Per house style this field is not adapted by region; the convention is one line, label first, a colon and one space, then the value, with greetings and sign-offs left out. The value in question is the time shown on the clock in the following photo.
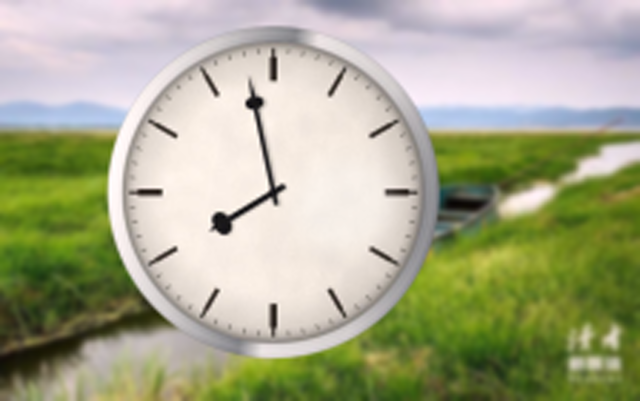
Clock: 7:58
